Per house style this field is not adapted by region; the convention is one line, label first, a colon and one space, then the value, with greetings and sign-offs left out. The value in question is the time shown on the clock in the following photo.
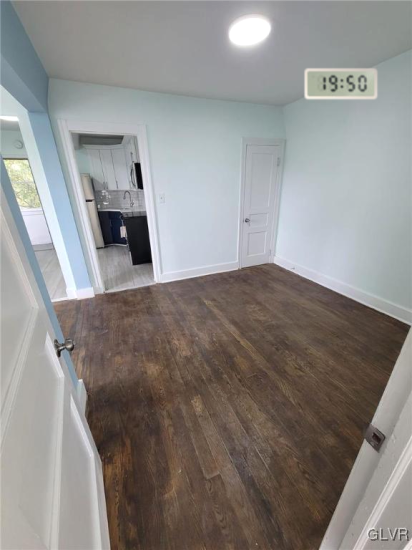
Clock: 19:50
